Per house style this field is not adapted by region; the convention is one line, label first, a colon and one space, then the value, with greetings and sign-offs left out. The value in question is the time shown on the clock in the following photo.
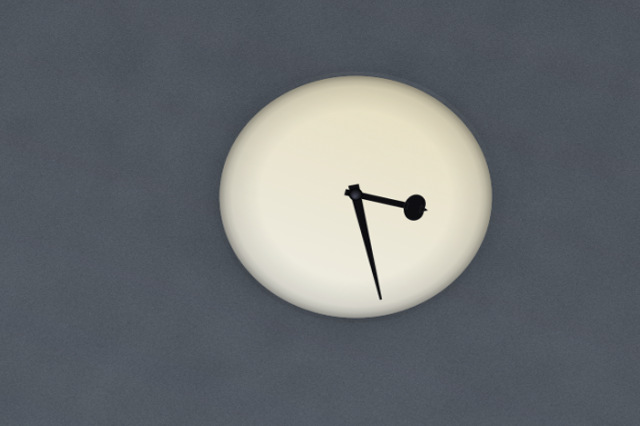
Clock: 3:28
